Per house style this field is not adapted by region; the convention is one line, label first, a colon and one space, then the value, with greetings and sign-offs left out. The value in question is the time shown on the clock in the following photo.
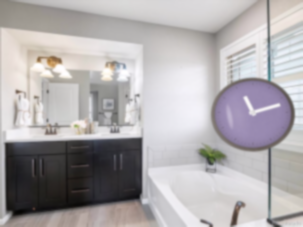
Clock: 11:12
